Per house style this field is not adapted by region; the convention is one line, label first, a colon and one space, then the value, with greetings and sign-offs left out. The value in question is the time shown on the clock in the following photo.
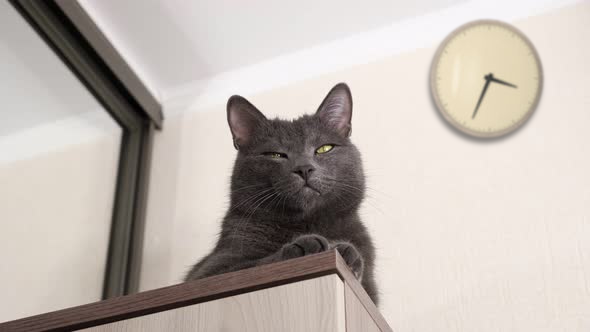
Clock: 3:34
